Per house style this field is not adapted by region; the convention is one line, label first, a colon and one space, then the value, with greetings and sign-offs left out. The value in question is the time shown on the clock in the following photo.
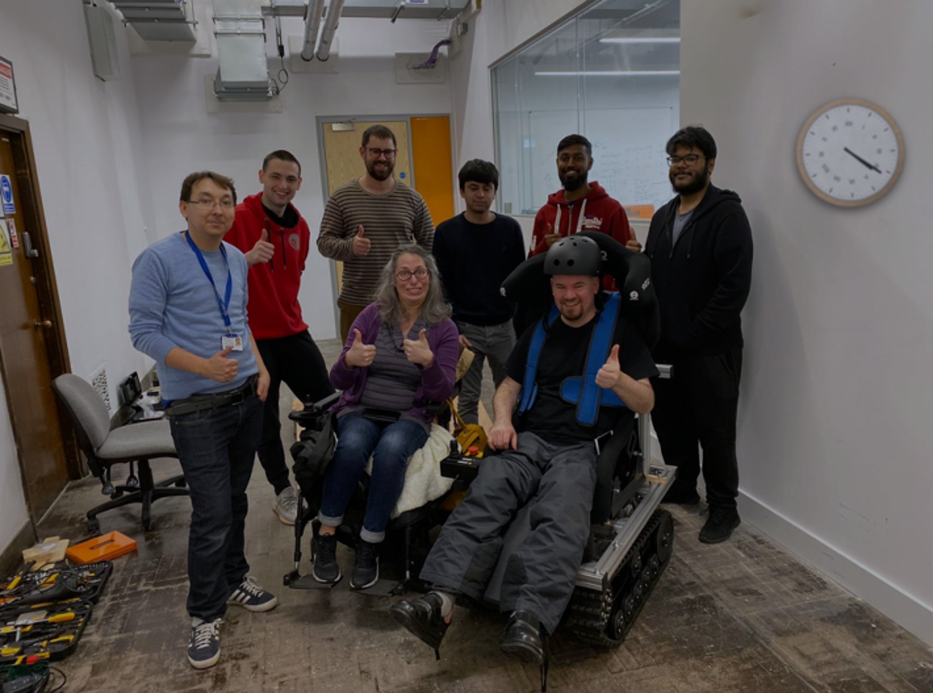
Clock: 4:21
